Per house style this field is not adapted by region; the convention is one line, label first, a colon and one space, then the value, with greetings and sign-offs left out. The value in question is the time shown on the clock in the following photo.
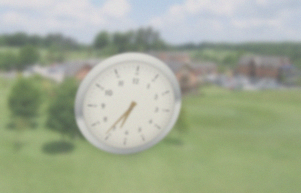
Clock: 6:36
